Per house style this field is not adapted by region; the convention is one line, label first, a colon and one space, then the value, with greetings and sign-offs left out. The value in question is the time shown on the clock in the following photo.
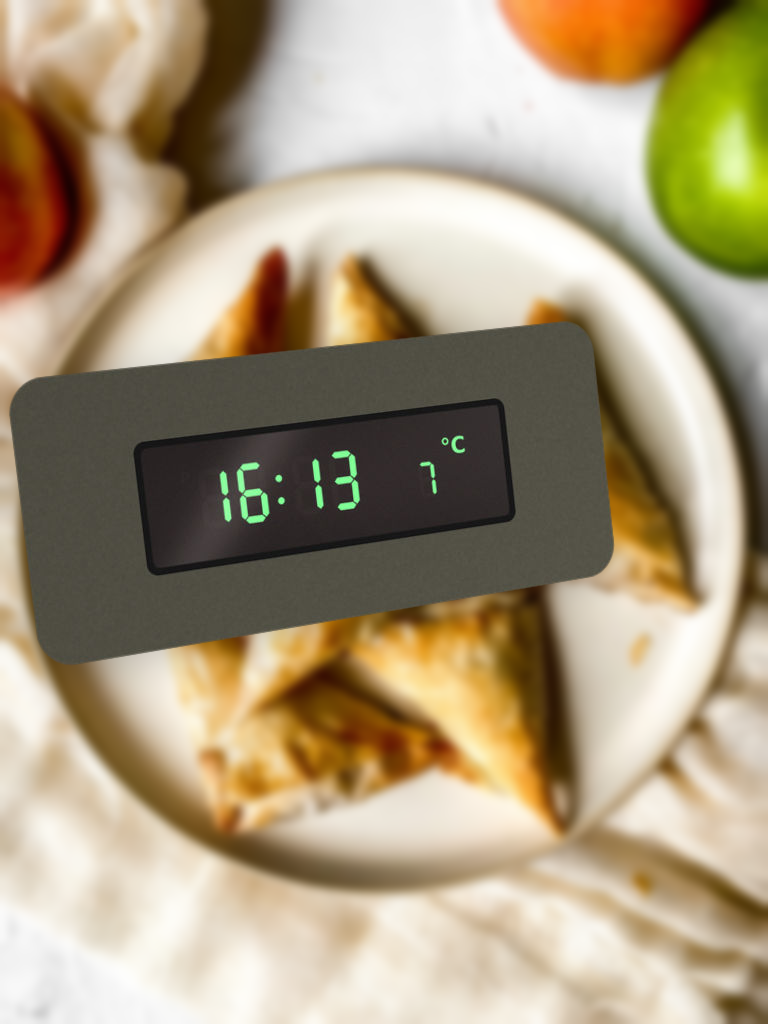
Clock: 16:13
